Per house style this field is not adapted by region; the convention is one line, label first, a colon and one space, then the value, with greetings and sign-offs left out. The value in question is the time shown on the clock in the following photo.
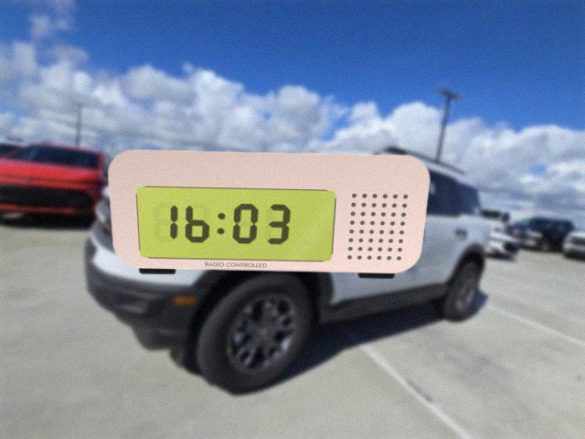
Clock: 16:03
